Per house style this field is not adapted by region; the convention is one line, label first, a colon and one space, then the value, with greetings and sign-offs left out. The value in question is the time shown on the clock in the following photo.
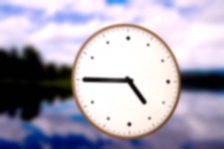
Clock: 4:45
